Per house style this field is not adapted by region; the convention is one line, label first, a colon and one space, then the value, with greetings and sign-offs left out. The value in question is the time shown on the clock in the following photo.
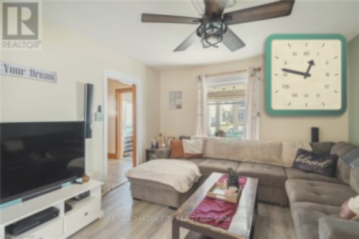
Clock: 12:47
